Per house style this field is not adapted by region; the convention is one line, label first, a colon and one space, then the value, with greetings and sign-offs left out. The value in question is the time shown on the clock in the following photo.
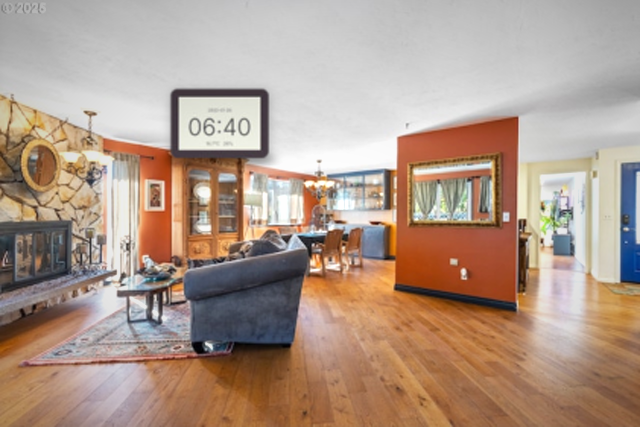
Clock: 6:40
